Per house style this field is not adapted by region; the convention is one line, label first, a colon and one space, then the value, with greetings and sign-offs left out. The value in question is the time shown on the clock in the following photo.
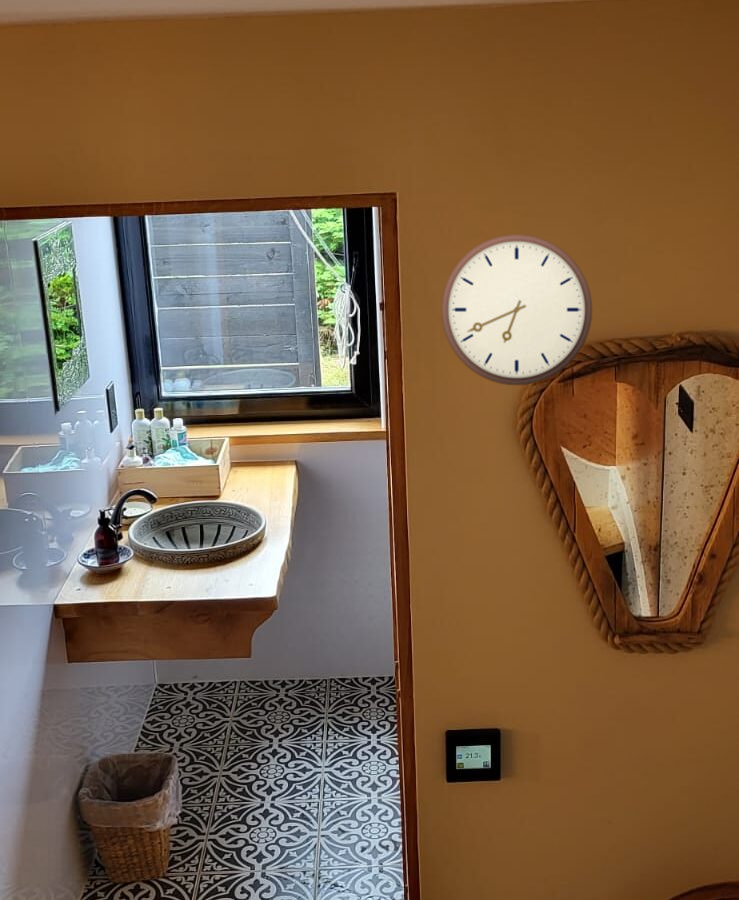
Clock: 6:41
